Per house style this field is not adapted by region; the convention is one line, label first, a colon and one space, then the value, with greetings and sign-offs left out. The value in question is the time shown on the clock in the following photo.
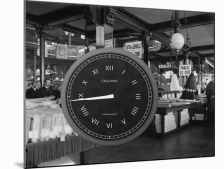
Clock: 8:44
